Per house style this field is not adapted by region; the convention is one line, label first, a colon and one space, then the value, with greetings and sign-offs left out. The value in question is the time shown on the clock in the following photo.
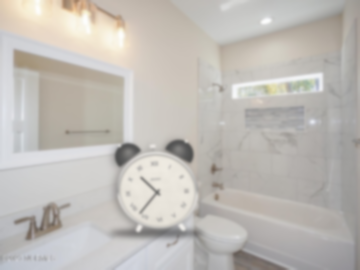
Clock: 10:37
